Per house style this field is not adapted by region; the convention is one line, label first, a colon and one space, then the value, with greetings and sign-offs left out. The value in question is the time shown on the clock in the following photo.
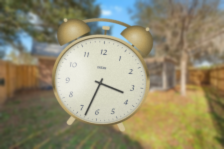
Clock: 3:33
